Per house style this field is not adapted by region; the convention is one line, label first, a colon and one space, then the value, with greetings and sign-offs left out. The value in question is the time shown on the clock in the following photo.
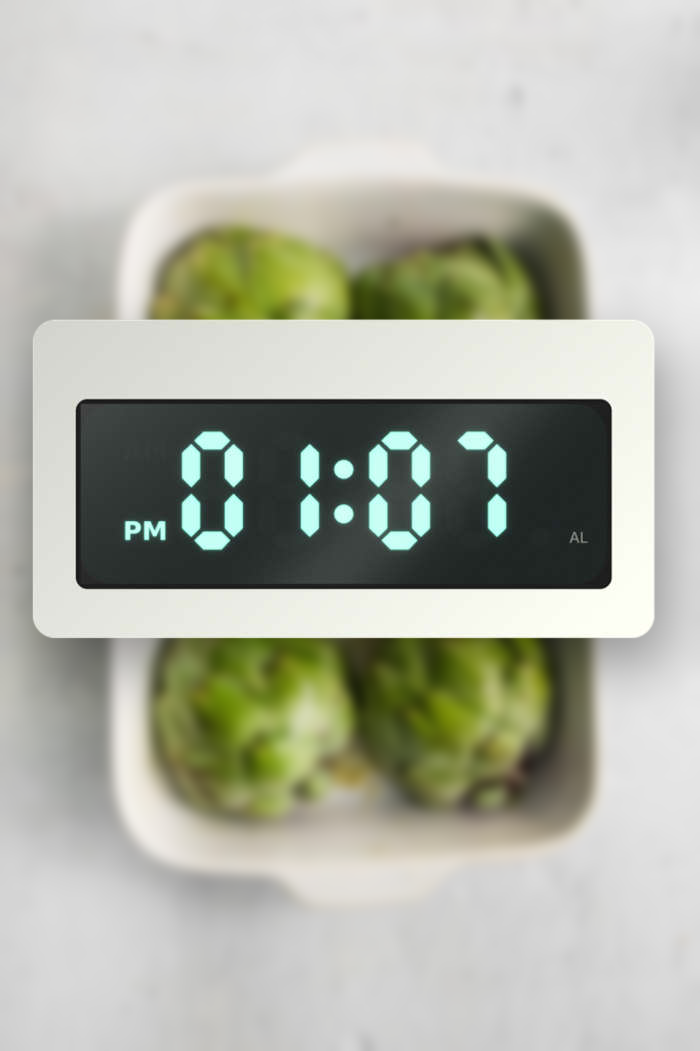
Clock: 1:07
